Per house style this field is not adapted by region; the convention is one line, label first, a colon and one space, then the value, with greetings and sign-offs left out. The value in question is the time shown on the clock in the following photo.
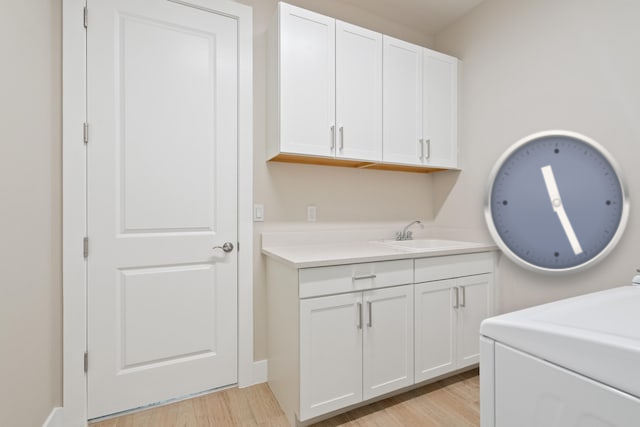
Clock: 11:26
